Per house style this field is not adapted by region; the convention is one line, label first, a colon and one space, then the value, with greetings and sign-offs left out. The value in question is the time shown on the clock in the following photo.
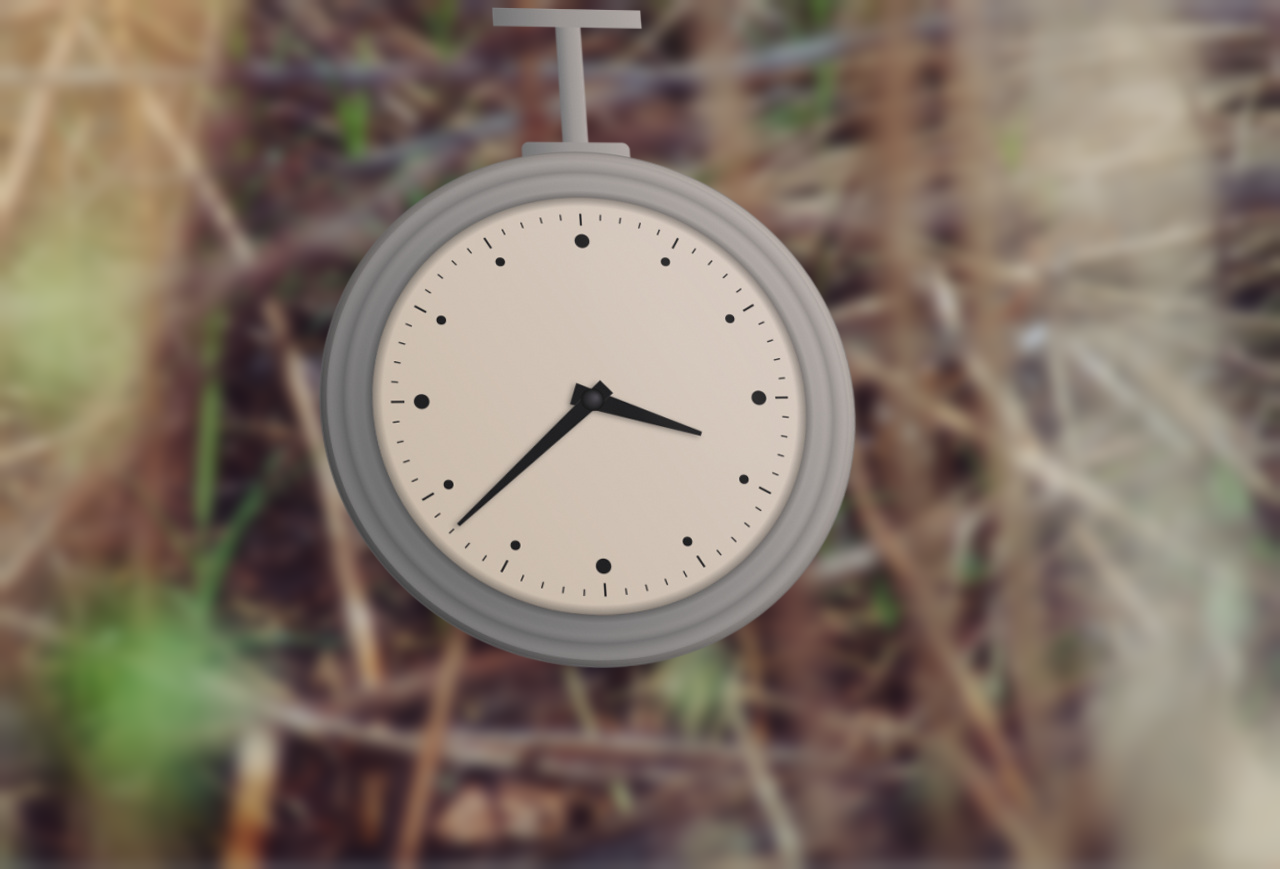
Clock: 3:38
